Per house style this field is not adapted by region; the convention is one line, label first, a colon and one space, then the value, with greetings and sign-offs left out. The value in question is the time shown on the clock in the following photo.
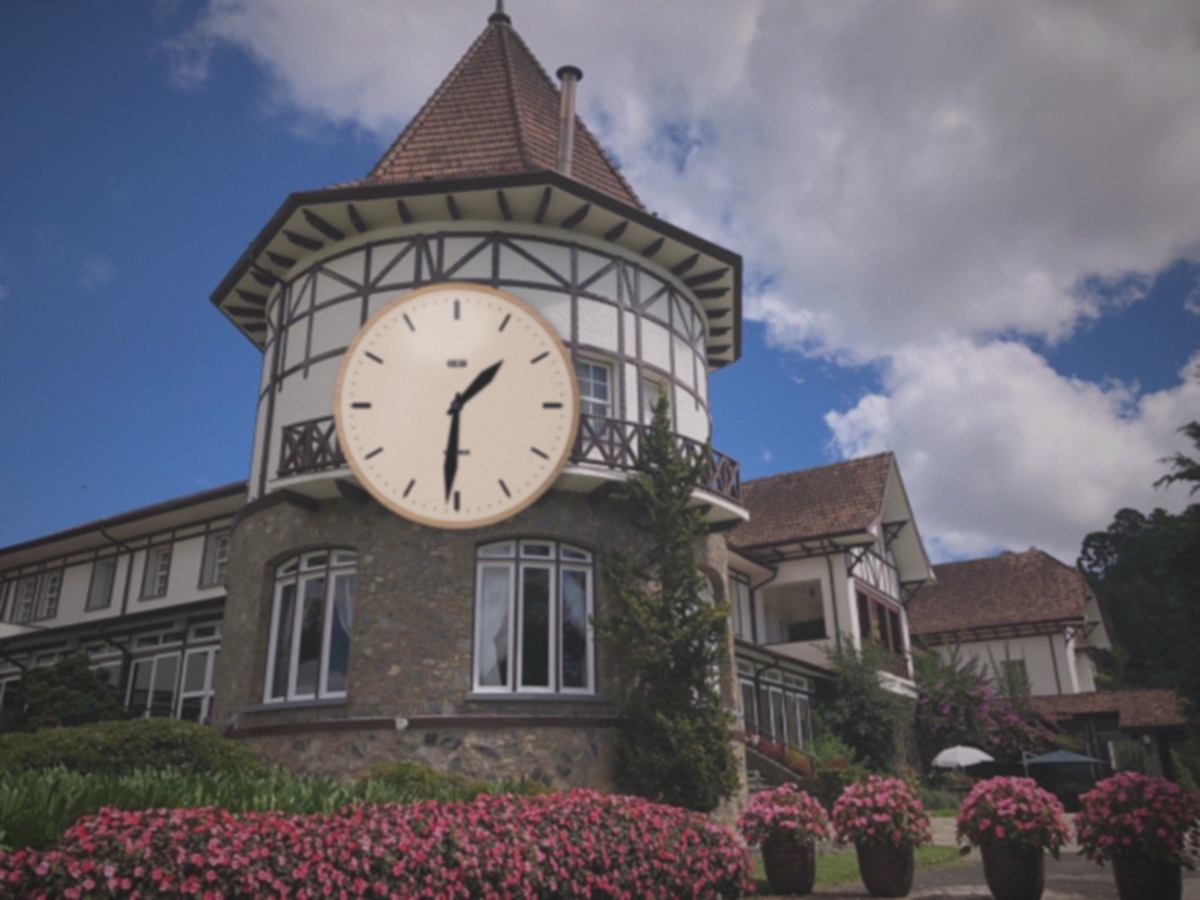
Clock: 1:31
